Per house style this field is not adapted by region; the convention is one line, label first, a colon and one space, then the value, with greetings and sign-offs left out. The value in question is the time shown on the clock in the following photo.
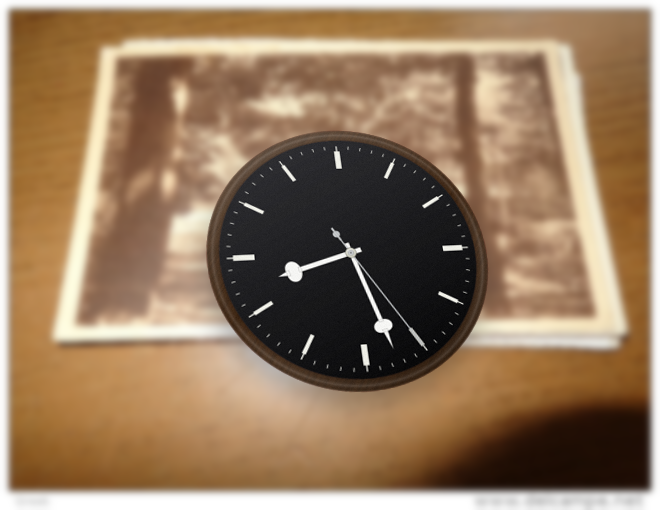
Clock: 8:27:25
